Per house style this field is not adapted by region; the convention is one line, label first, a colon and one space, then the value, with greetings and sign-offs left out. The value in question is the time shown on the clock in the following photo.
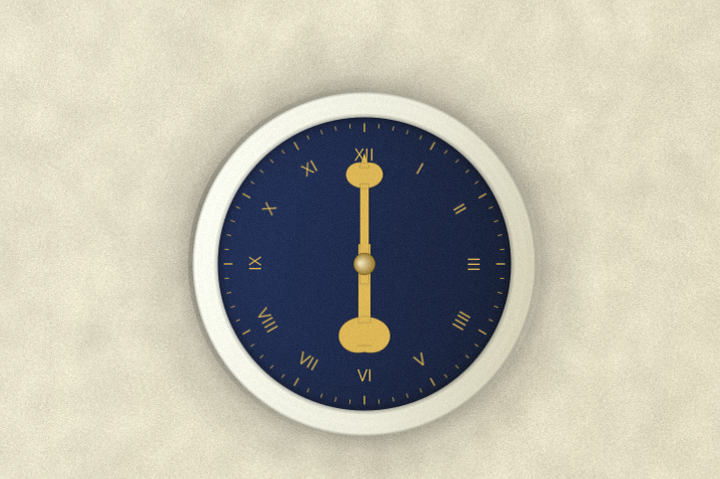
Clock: 6:00
